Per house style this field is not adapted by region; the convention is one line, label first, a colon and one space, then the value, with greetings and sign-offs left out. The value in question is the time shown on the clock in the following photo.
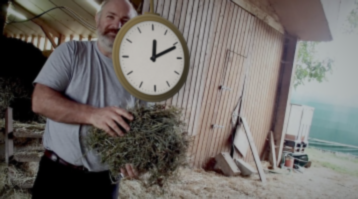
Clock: 12:11
